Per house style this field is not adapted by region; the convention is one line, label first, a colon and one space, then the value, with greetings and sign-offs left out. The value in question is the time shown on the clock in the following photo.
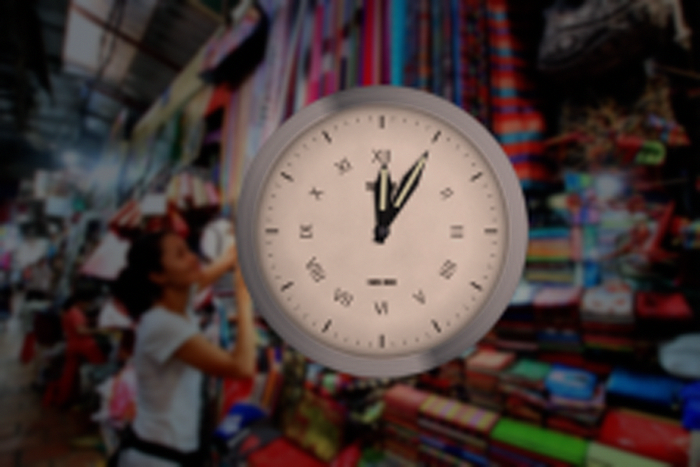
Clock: 12:05
